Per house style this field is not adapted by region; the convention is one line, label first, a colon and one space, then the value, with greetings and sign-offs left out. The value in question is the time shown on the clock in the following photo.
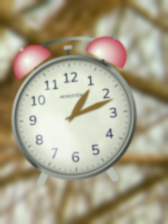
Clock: 1:12
